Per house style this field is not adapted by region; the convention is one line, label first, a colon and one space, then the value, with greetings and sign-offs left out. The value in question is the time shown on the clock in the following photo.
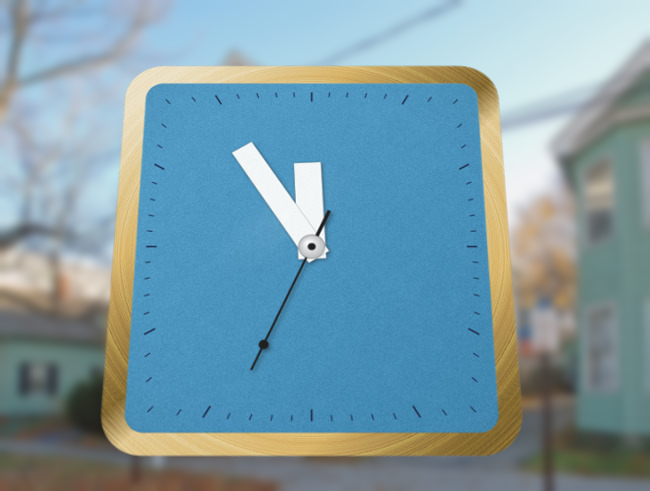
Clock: 11:54:34
